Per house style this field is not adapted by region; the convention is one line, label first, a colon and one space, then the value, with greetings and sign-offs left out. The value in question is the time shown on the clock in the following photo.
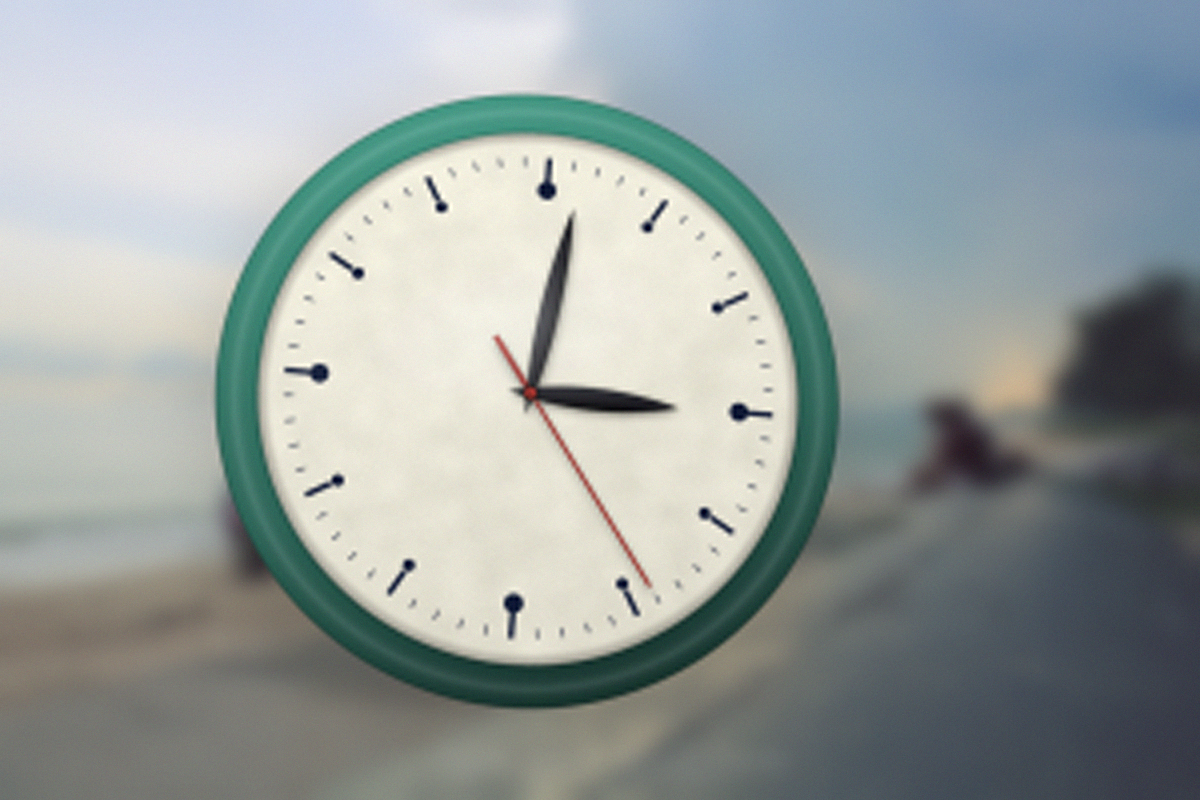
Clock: 3:01:24
